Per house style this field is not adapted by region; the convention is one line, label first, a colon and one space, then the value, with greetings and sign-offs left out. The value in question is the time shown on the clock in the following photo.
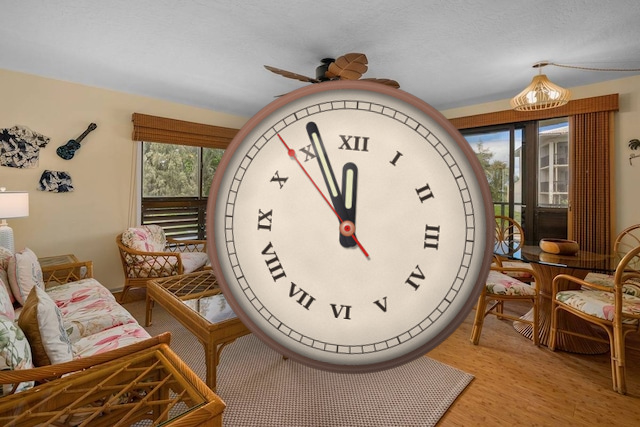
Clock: 11:55:53
